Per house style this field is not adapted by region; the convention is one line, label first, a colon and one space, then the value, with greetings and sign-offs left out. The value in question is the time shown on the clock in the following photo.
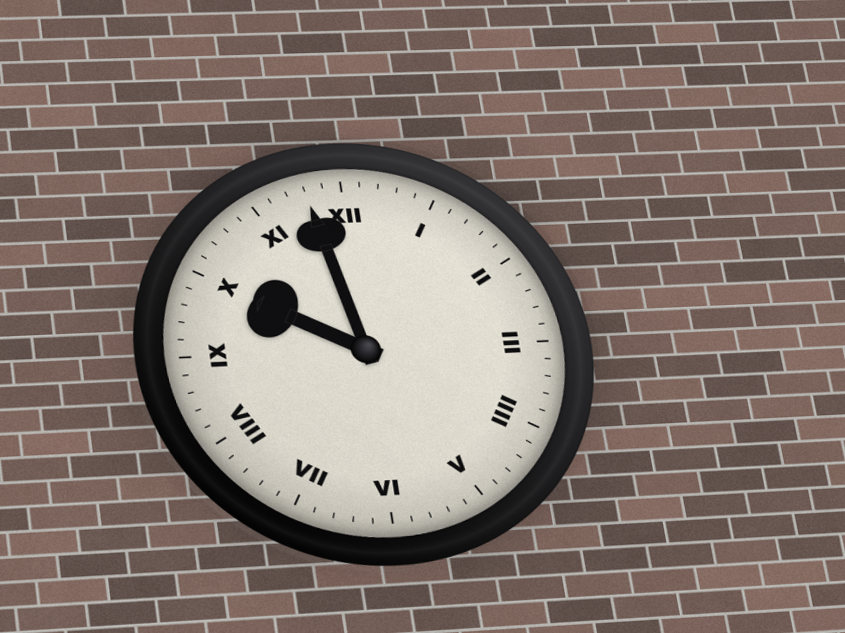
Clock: 9:58
